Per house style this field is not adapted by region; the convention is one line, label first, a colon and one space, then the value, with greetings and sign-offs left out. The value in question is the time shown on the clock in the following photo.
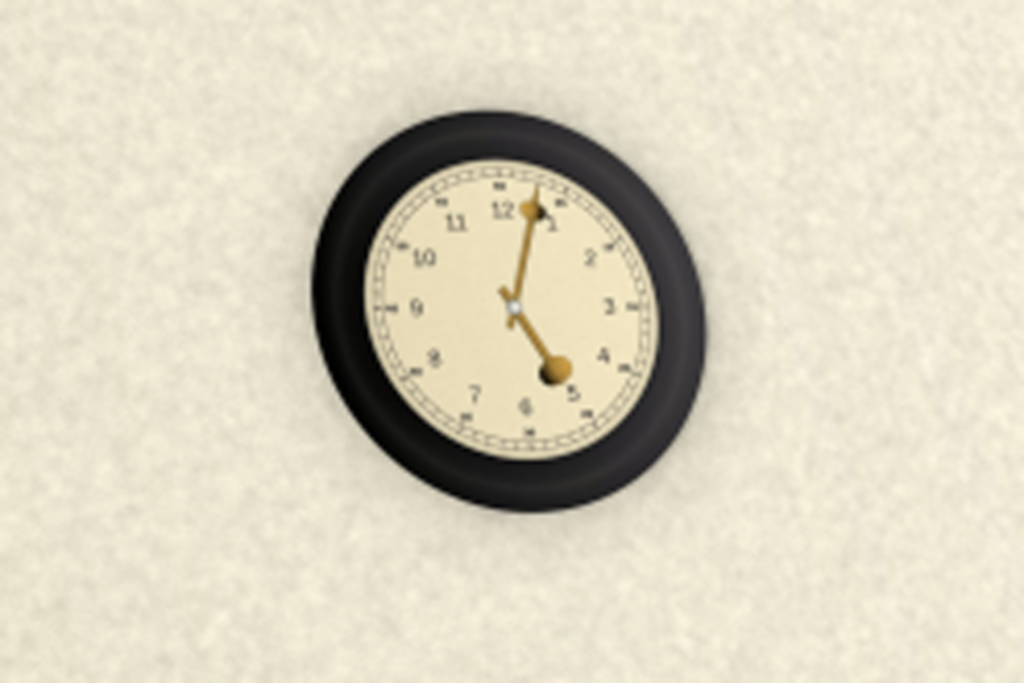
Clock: 5:03
